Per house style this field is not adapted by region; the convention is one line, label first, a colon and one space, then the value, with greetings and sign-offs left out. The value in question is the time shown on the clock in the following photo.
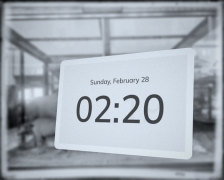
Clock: 2:20
